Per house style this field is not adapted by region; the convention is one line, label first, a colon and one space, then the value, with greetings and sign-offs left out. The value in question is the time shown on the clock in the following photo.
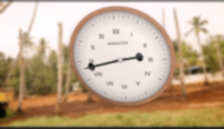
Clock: 2:43
